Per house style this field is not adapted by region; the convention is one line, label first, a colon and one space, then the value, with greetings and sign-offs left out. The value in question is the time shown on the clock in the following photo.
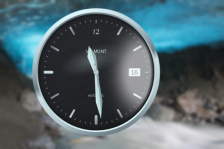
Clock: 11:29
